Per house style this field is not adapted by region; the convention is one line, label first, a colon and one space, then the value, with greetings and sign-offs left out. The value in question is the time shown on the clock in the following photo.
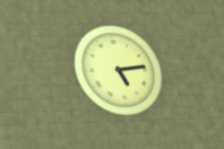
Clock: 5:14
